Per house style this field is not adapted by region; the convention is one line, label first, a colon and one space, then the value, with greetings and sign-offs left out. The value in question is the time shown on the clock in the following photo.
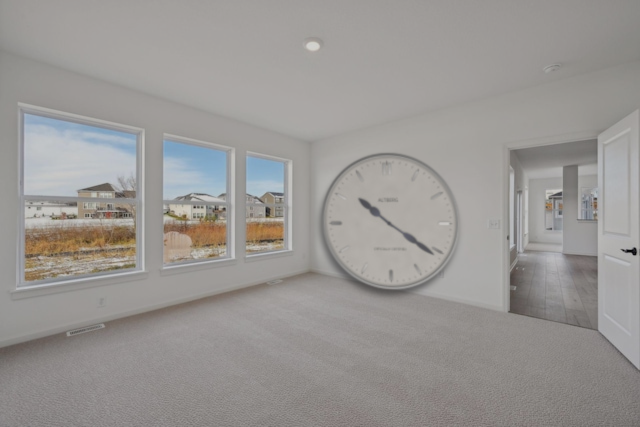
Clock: 10:21
